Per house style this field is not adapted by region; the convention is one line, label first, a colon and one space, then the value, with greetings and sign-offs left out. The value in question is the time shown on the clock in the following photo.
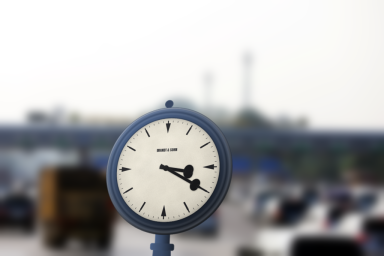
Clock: 3:20
